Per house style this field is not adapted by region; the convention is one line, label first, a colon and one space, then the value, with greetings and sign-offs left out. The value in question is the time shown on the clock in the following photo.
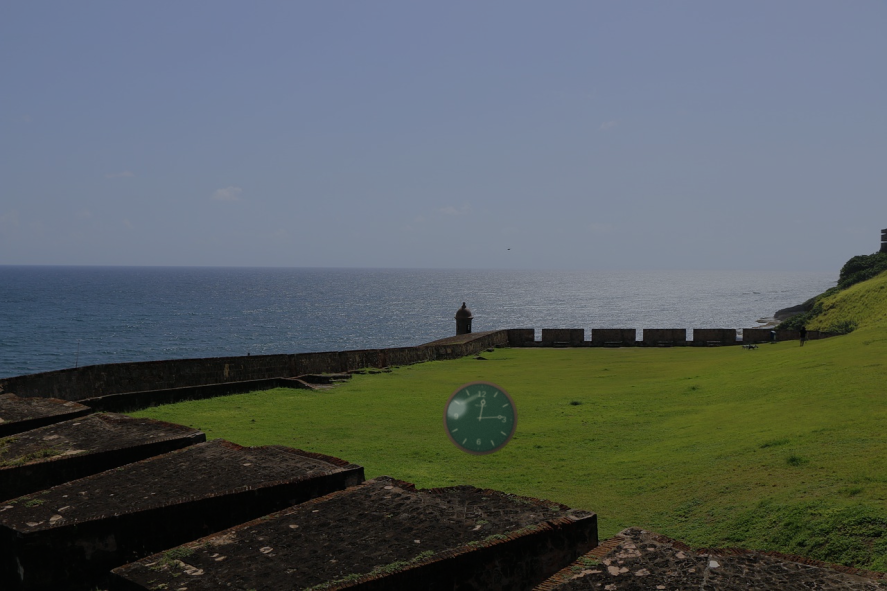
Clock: 12:14
